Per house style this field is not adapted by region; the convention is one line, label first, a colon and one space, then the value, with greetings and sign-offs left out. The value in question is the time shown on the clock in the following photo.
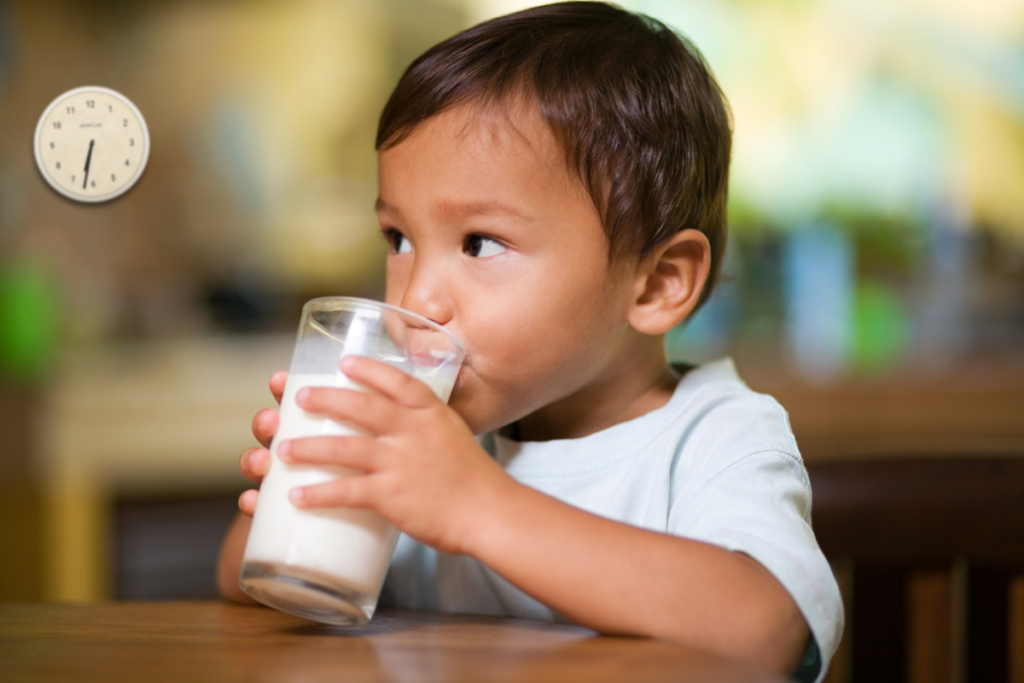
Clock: 6:32
